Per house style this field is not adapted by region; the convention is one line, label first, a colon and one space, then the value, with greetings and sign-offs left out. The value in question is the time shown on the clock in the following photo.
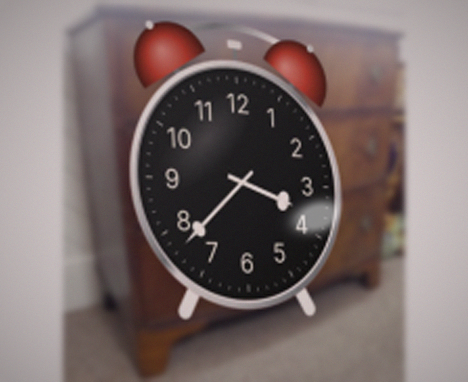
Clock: 3:38
